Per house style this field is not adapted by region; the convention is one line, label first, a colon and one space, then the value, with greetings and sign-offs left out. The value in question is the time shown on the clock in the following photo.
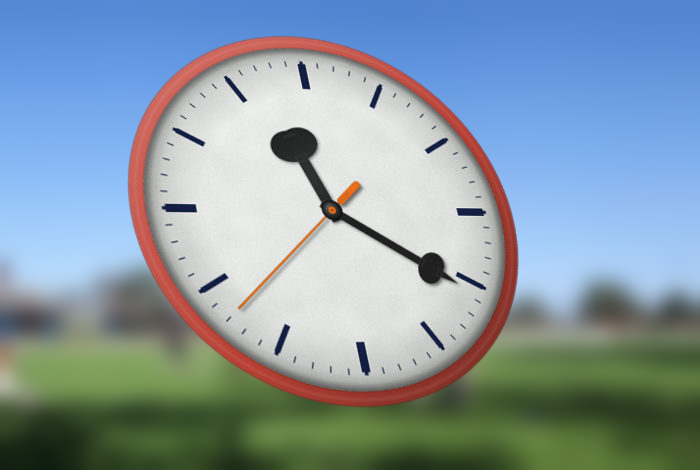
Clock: 11:20:38
